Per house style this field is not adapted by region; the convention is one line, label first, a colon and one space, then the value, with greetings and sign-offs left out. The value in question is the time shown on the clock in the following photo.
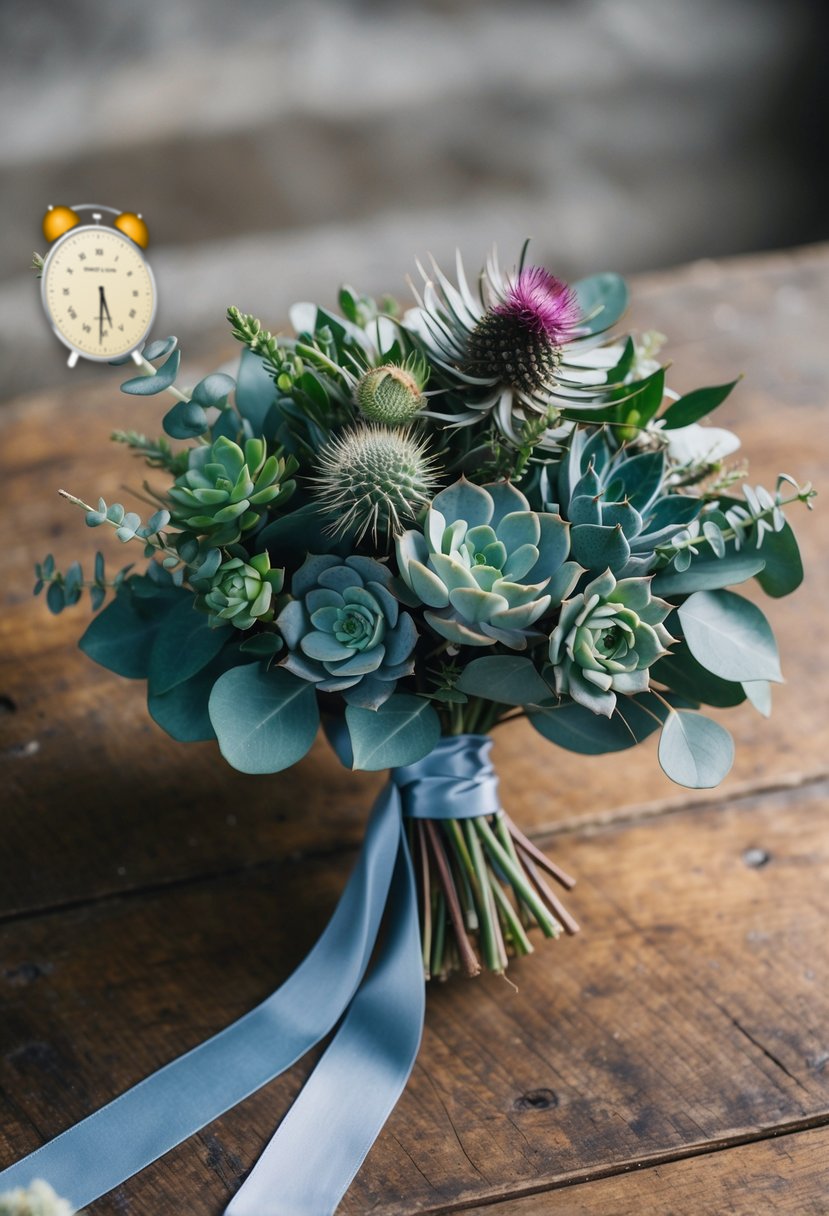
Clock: 5:31
